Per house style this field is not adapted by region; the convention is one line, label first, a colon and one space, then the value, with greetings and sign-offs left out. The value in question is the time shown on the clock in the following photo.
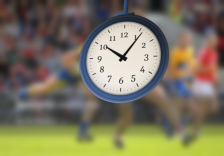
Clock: 10:06
